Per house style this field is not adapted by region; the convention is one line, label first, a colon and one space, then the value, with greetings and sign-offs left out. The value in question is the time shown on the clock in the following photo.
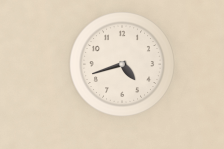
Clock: 4:42
